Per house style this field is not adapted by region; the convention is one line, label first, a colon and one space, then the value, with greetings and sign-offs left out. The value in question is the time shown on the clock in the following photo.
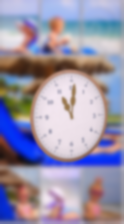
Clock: 11:01
